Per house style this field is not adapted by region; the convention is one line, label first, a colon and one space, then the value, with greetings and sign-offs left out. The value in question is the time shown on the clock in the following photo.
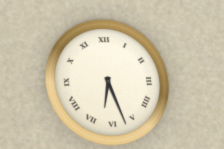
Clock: 6:27
